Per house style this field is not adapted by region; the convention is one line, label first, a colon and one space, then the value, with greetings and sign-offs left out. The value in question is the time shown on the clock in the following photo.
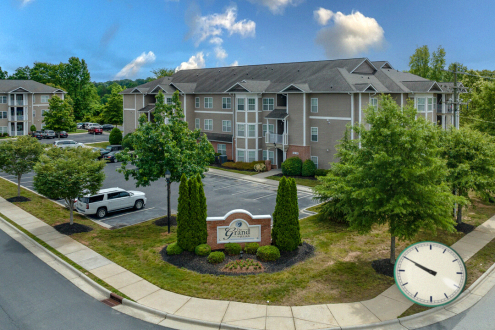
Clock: 9:50
